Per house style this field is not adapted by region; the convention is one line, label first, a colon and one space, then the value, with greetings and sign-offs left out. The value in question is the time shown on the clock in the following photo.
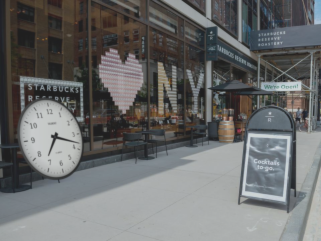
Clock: 7:18
